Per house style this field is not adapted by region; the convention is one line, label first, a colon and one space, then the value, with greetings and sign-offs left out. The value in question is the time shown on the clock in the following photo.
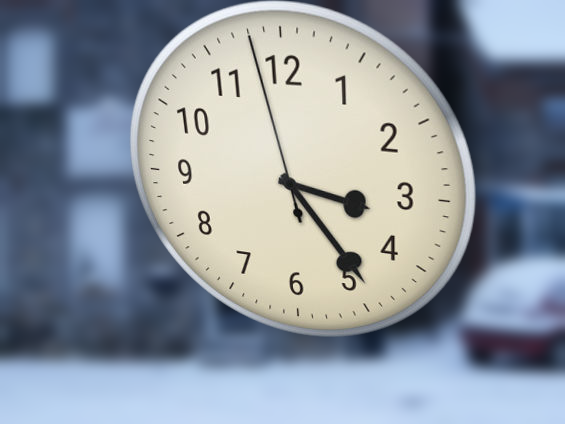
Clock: 3:23:58
